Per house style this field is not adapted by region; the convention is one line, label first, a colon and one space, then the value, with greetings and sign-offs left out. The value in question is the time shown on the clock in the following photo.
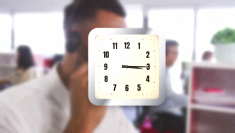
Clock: 3:15
